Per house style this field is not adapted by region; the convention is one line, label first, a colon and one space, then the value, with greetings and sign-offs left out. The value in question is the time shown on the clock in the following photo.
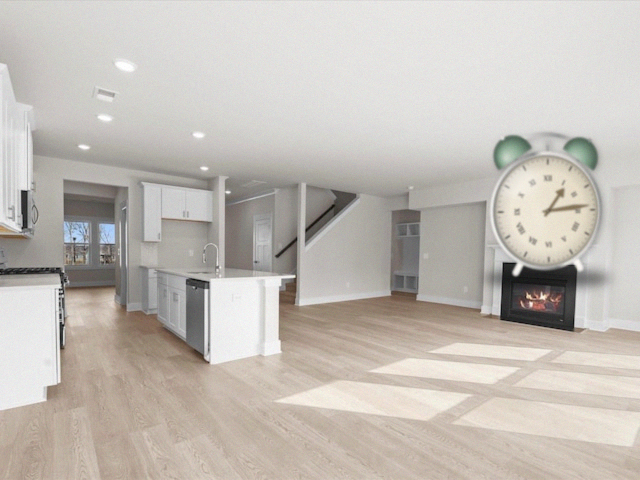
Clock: 1:14
